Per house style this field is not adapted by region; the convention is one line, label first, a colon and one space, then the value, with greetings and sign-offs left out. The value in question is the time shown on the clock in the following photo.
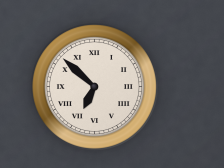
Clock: 6:52
